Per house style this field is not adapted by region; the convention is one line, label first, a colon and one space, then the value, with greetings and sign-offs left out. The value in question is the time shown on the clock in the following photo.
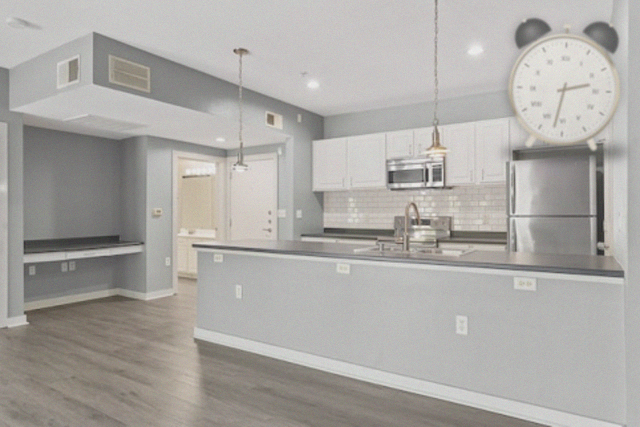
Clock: 2:32
